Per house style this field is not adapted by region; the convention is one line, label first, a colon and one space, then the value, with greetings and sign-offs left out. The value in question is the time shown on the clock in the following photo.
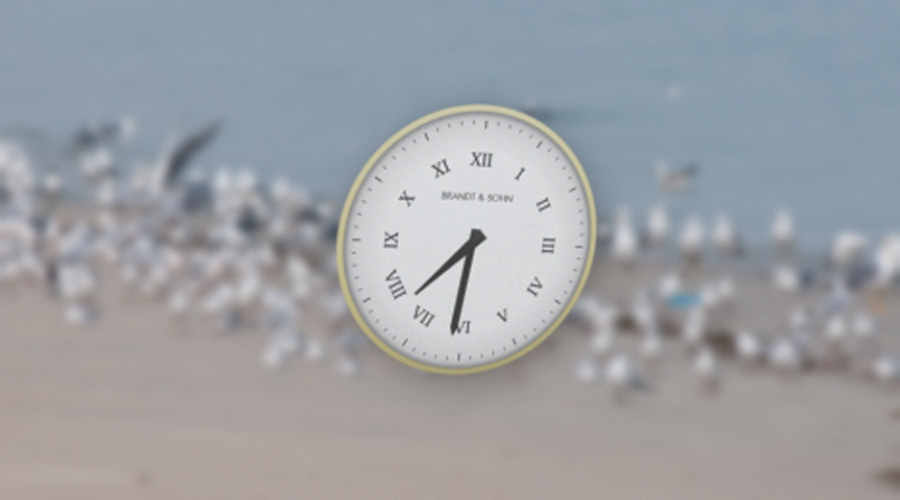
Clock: 7:31
